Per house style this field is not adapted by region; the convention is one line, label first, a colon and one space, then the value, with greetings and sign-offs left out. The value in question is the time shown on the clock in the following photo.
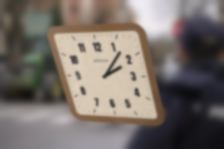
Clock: 2:07
